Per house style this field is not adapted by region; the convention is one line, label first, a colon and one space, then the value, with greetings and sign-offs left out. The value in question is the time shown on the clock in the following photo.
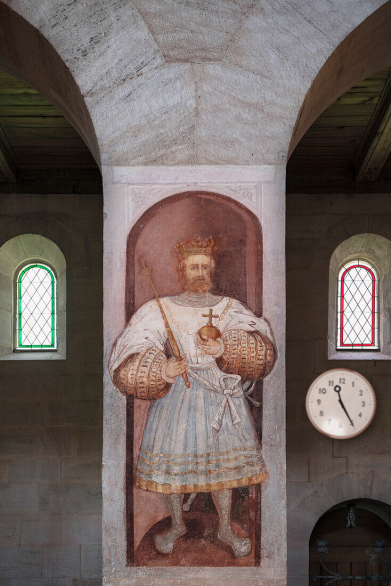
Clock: 11:25
